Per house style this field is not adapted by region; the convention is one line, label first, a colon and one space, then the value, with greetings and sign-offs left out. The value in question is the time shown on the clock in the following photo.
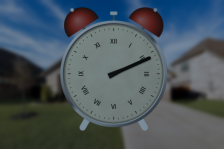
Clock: 2:11
